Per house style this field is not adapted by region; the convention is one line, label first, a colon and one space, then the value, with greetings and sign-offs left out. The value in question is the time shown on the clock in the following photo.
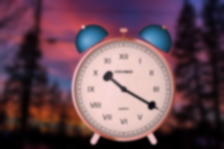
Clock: 10:20
